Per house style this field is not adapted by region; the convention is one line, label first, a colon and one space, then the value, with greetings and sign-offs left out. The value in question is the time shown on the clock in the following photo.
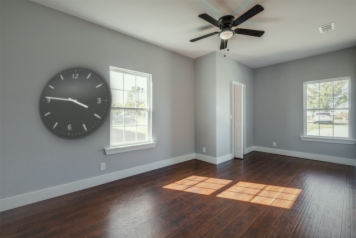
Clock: 3:46
